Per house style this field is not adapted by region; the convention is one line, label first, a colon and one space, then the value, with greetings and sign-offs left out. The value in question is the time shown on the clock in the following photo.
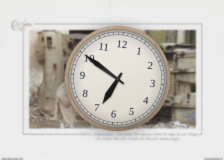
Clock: 6:50
